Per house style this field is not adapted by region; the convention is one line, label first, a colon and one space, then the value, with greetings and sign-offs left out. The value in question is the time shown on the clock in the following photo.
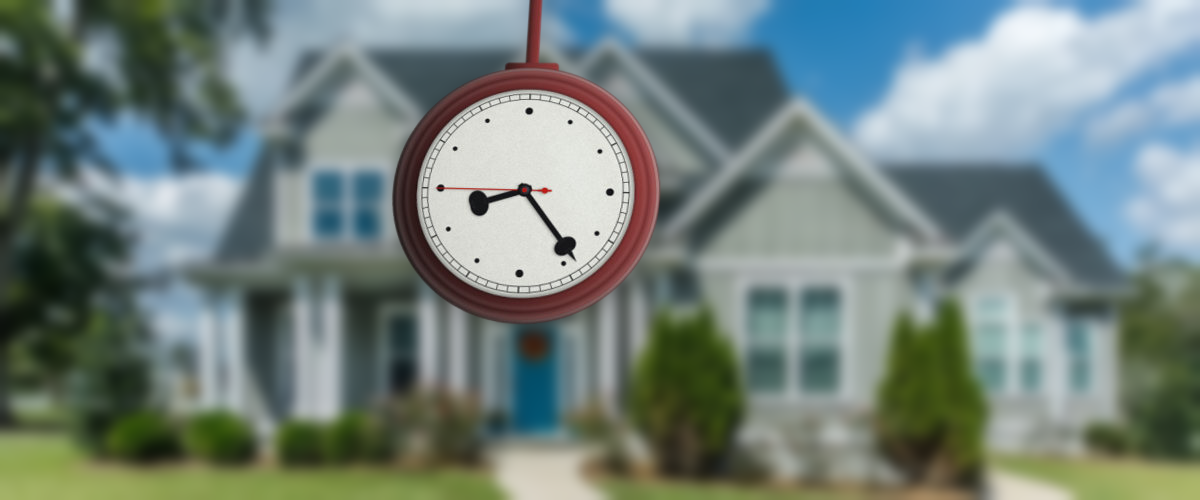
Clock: 8:23:45
